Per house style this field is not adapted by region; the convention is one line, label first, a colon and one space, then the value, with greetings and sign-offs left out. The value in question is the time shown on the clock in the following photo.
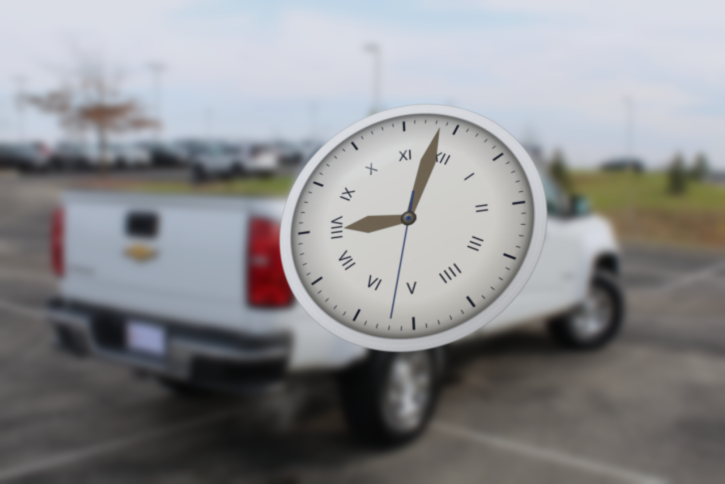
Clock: 7:58:27
